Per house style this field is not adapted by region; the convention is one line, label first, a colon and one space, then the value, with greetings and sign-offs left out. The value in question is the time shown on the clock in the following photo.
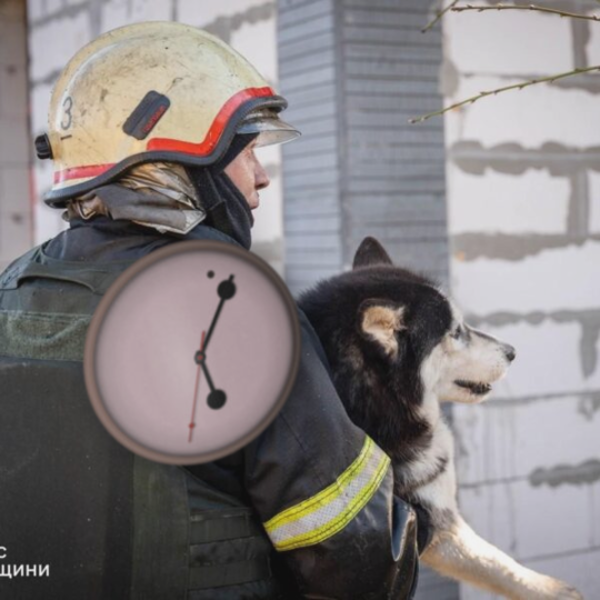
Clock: 5:02:30
